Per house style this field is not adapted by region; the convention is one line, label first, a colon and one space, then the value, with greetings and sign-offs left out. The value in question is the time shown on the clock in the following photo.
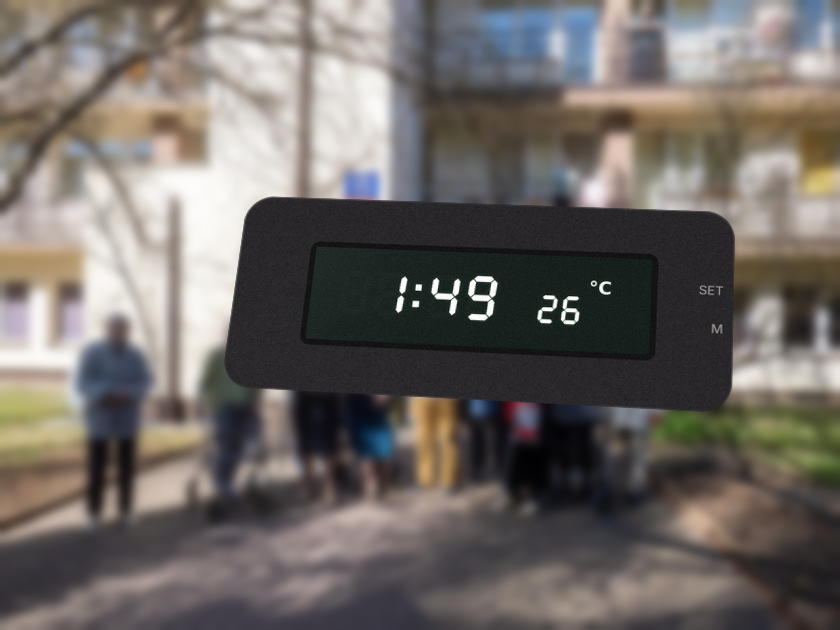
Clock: 1:49
